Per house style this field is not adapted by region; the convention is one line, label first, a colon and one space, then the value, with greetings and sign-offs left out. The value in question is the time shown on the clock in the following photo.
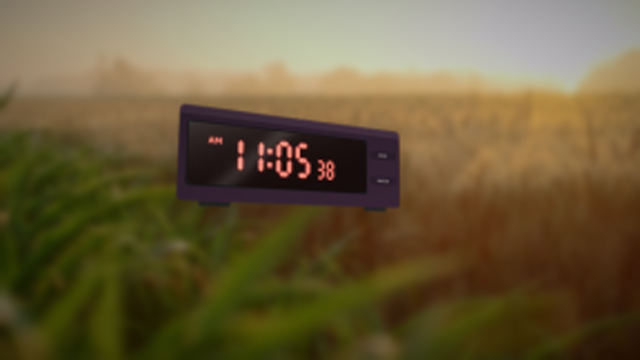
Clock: 11:05:38
